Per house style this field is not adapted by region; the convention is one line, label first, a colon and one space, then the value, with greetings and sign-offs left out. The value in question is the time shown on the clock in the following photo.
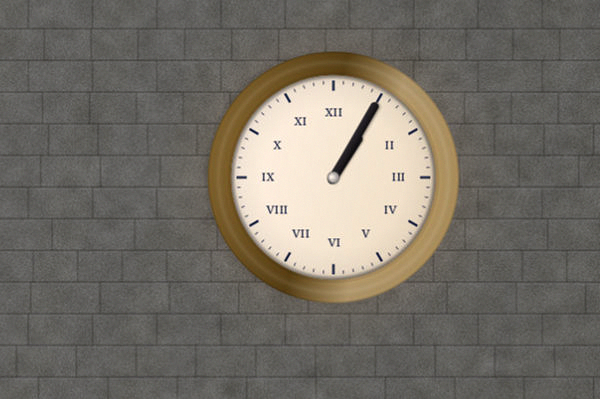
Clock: 1:05
